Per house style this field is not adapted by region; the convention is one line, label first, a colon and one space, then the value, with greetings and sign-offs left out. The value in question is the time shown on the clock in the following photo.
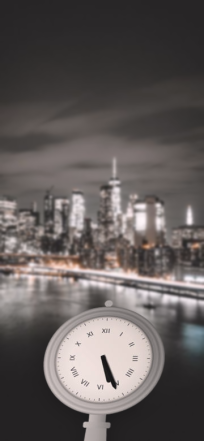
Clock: 5:26
